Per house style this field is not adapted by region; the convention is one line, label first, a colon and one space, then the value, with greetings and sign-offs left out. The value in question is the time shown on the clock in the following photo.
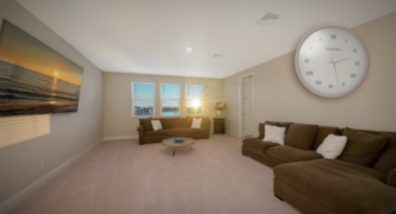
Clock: 2:27
